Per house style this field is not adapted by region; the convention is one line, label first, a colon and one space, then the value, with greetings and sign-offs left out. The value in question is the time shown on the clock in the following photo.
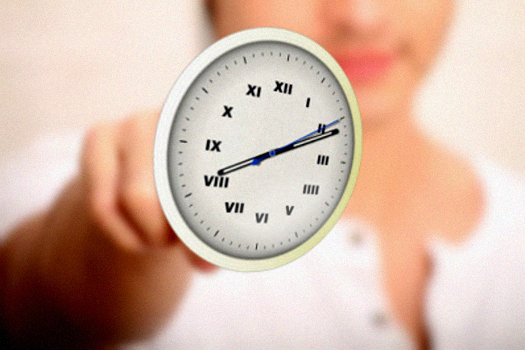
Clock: 8:11:10
